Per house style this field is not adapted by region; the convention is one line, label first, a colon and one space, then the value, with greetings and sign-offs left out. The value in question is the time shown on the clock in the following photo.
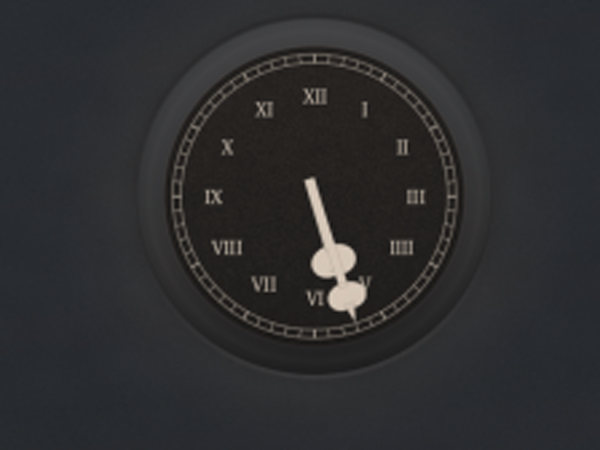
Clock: 5:27
